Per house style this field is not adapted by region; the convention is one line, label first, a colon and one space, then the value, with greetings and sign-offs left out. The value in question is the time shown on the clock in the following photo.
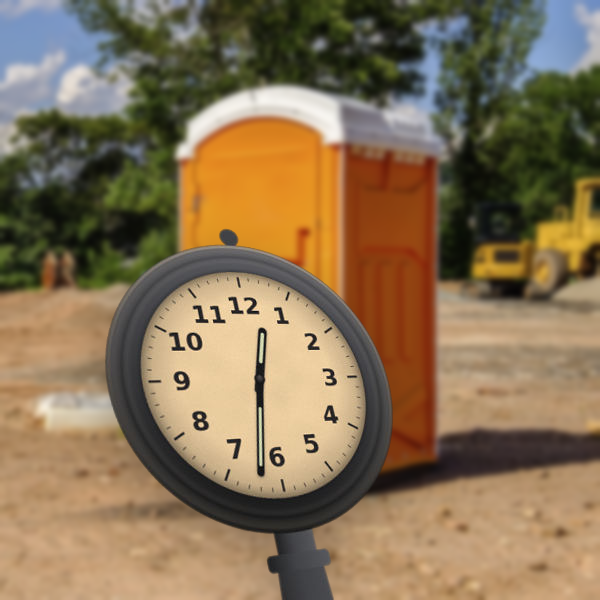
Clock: 12:32
